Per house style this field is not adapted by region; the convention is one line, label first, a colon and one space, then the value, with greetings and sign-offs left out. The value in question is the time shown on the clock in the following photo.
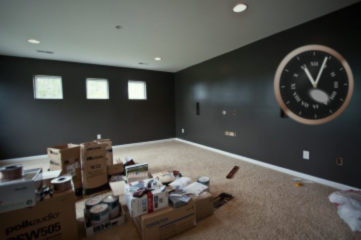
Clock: 11:04
